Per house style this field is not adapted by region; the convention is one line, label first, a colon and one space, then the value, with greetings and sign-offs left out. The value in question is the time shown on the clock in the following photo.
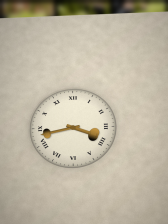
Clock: 3:43
